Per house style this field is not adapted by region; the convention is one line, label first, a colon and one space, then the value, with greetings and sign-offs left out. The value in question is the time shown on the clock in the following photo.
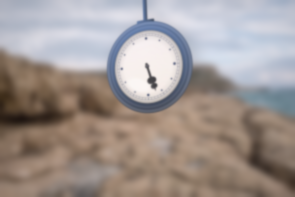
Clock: 5:27
